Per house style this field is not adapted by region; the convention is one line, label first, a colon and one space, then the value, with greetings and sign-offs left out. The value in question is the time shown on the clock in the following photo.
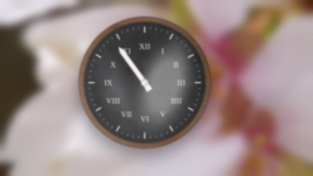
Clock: 10:54
